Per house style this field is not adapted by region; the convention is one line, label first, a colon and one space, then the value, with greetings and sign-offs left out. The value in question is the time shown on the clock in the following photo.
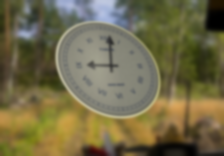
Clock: 9:02
